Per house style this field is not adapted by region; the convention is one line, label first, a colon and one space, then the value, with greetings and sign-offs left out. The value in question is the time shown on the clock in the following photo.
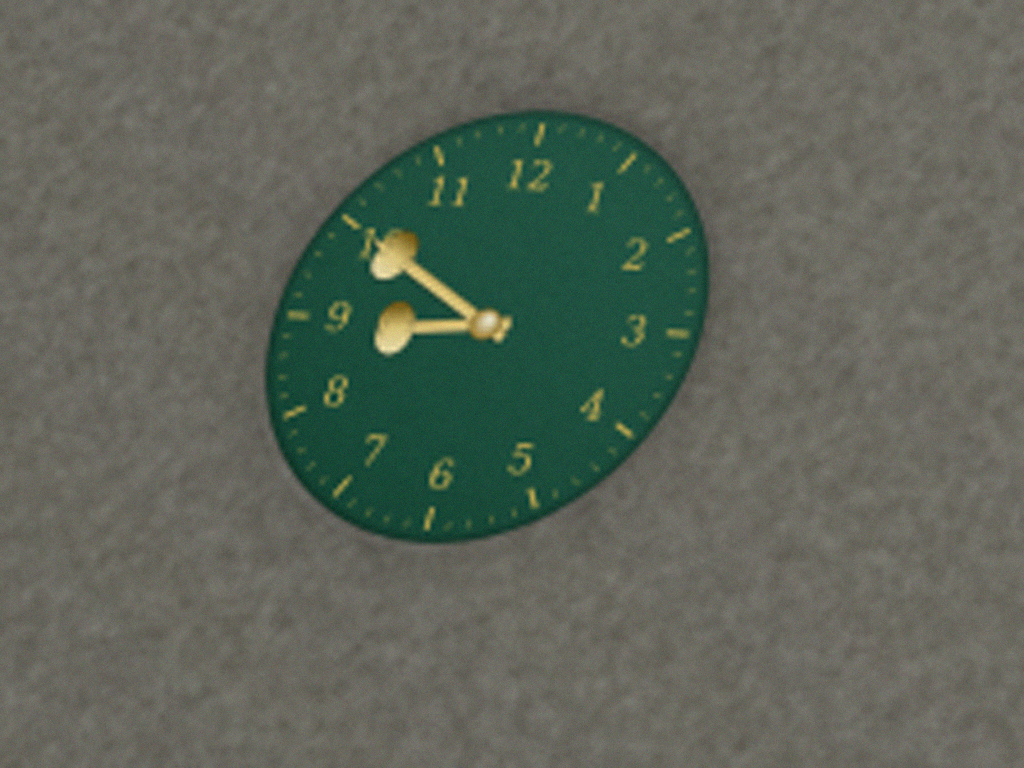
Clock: 8:50
